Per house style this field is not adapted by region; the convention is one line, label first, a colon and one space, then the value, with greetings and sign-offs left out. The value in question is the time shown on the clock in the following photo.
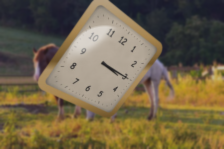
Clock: 3:15
